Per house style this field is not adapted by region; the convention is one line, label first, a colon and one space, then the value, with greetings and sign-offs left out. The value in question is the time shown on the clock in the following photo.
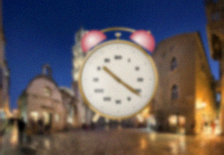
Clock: 10:21
